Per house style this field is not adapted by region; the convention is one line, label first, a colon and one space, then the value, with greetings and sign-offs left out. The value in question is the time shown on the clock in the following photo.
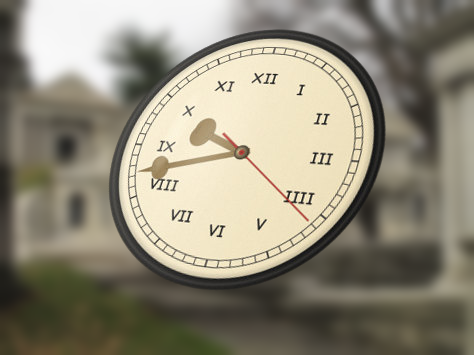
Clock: 9:42:21
